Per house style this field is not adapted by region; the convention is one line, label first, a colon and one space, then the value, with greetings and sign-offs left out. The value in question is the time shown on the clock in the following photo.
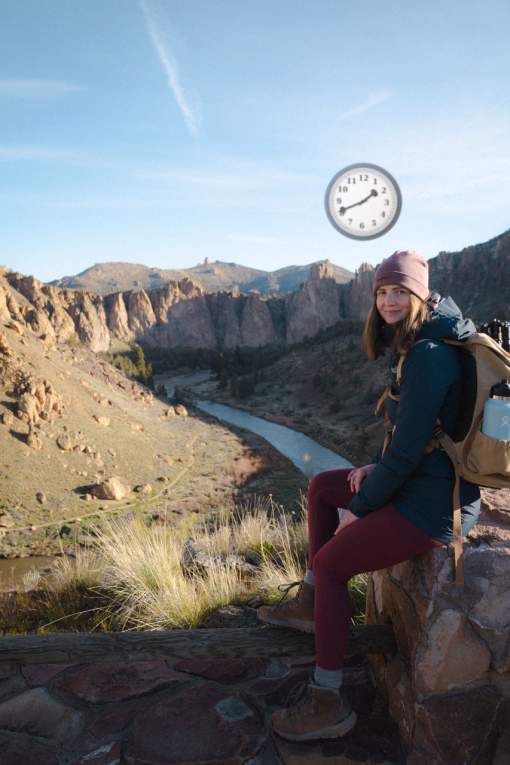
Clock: 1:41
